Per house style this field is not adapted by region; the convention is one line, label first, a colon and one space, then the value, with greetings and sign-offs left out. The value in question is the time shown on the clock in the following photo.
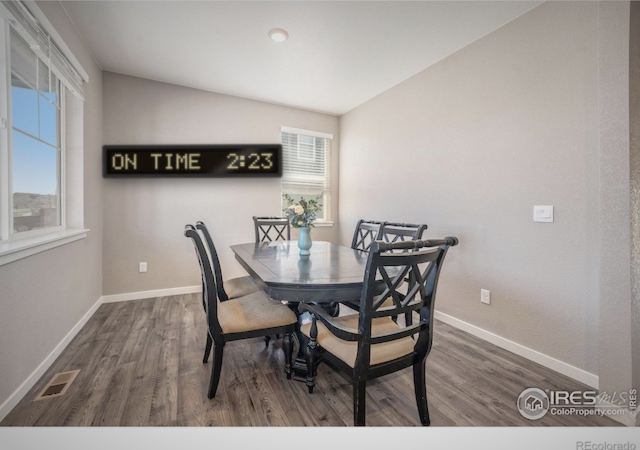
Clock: 2:23
